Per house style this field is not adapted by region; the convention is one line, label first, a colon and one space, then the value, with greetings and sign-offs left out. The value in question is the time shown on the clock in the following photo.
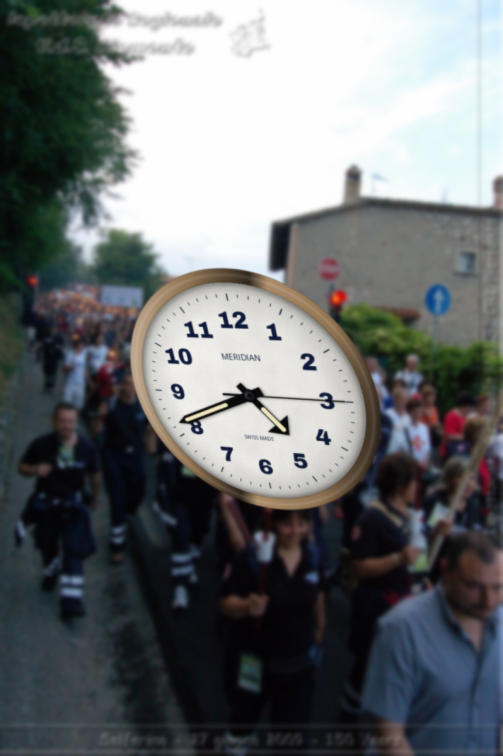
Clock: 4:41:15
